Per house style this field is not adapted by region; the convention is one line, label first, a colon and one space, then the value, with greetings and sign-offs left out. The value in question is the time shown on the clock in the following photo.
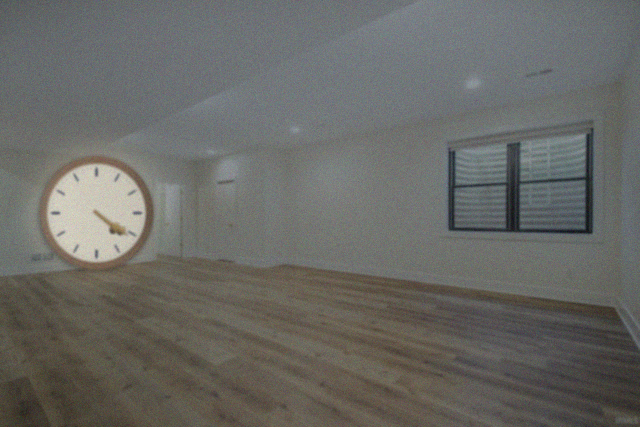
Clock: 4:21
